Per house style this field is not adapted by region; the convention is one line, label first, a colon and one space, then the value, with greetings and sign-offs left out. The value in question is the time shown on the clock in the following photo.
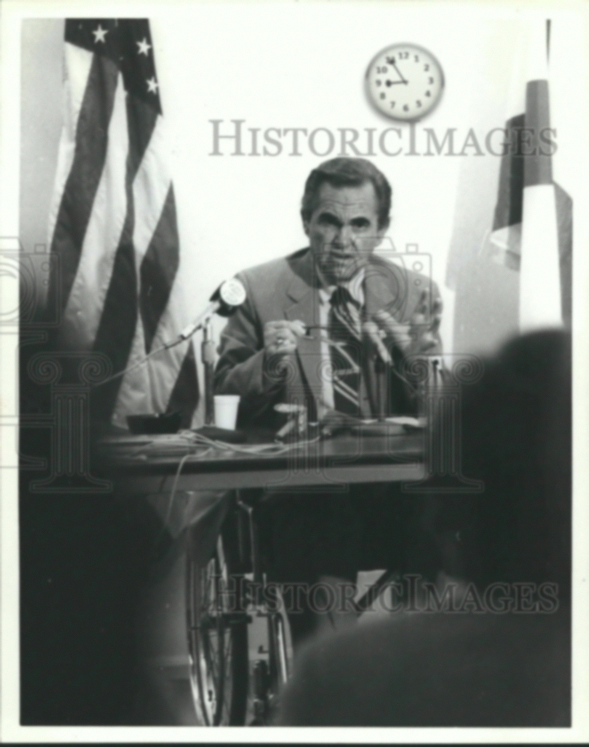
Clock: 8:55
